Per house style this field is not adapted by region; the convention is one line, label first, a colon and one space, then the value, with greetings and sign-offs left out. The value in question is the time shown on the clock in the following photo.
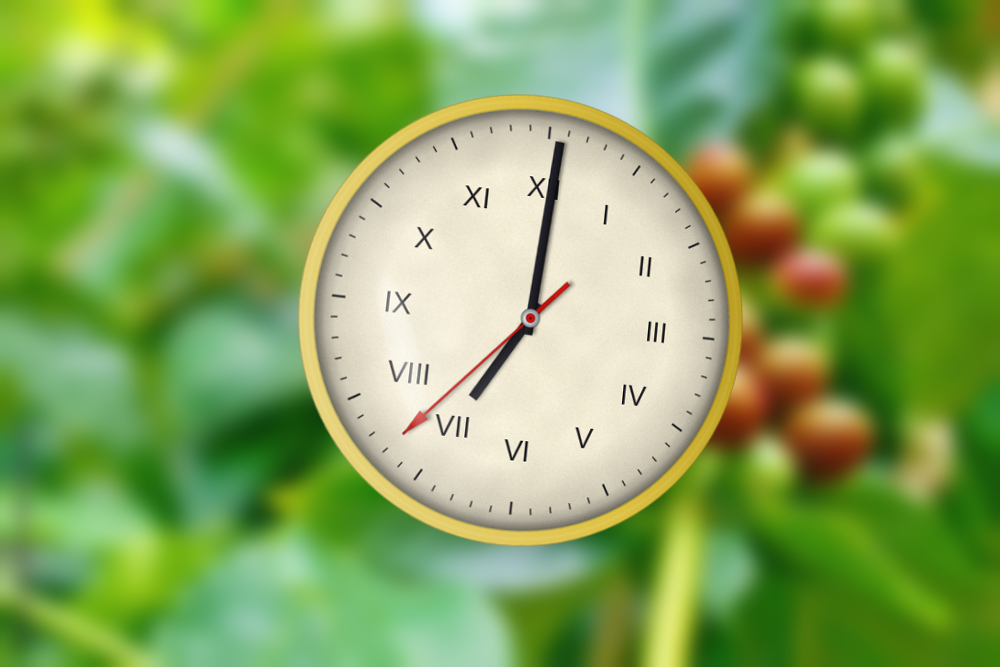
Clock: 7:00:37
